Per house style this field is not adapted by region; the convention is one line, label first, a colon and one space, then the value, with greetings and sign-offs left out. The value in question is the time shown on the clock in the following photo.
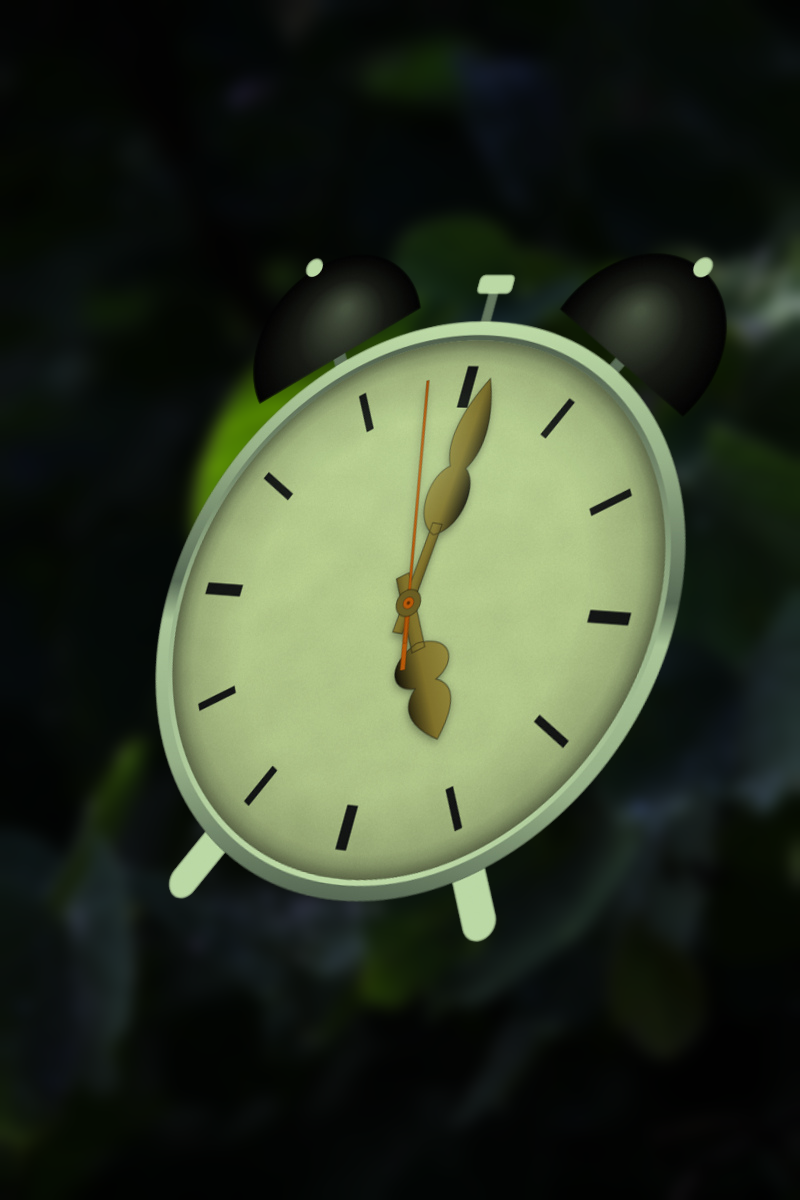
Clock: 5:00:58
